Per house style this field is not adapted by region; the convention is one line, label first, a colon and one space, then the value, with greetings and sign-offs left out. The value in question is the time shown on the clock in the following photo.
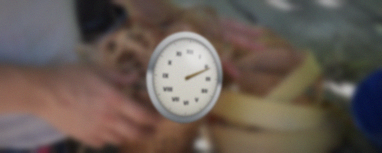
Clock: 2:11
